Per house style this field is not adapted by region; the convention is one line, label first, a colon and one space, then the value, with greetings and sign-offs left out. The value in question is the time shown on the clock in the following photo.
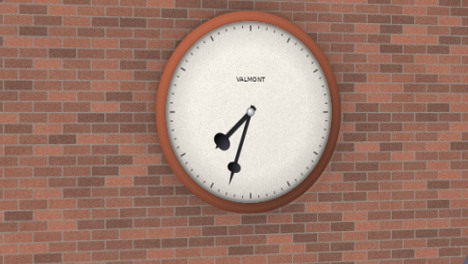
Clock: 7:33
